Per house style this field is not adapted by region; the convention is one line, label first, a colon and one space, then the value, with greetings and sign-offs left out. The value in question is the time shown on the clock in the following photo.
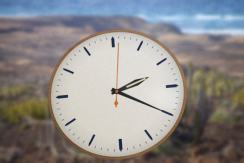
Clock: 2:20:01
